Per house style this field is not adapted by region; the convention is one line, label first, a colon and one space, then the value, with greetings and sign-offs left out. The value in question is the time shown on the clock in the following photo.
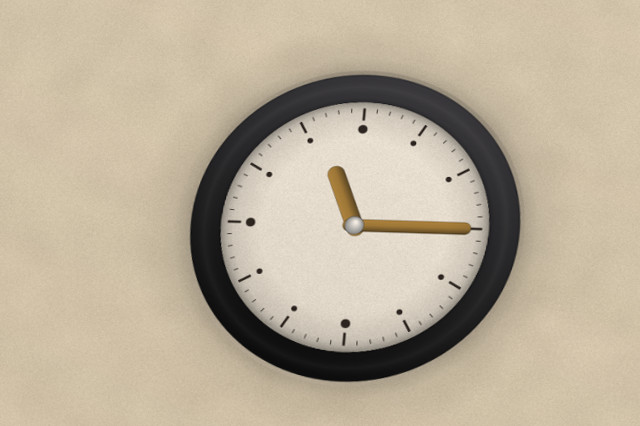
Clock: 11:15
